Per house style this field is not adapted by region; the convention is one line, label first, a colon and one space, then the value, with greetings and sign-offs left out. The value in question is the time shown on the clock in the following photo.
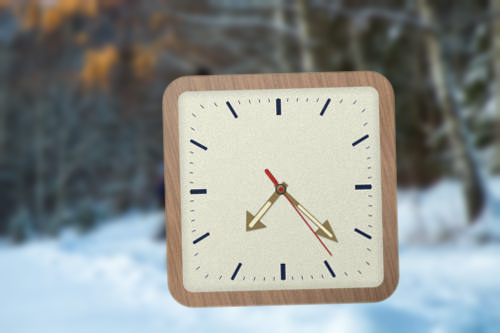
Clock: 7:22:24
